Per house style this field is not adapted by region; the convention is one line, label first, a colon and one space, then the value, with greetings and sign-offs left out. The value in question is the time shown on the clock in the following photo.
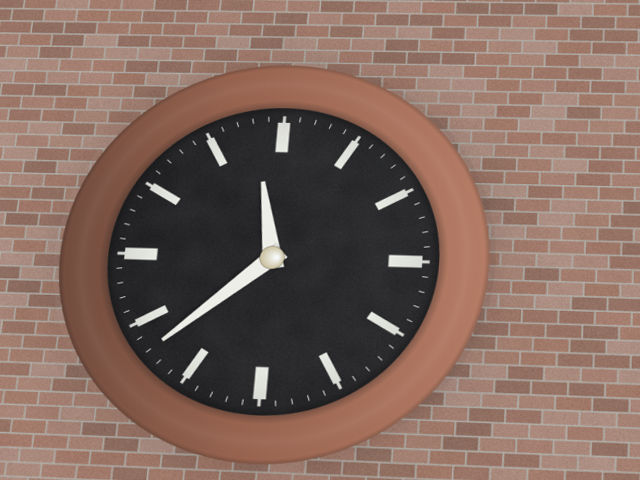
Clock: 11:38
